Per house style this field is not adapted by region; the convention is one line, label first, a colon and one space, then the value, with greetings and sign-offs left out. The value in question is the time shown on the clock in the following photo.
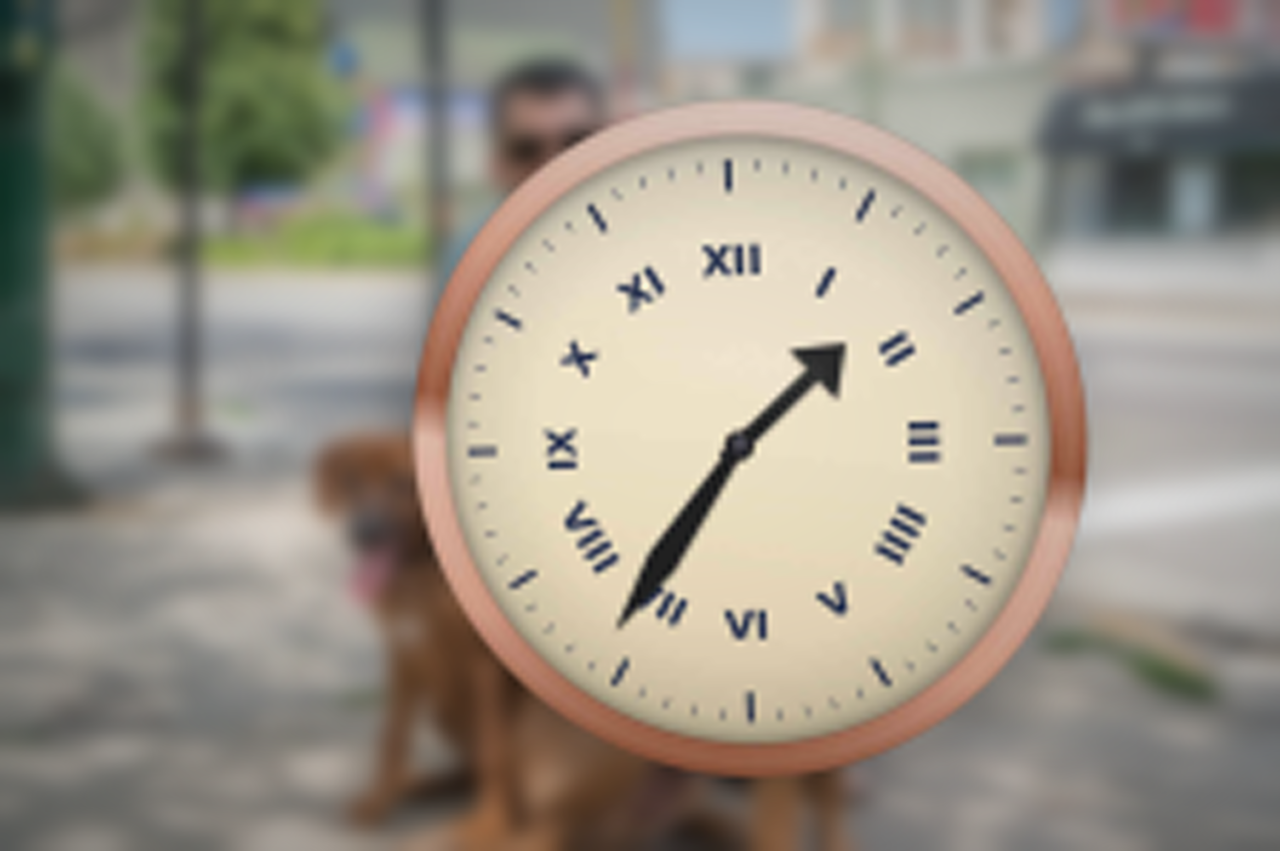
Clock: 1:36
